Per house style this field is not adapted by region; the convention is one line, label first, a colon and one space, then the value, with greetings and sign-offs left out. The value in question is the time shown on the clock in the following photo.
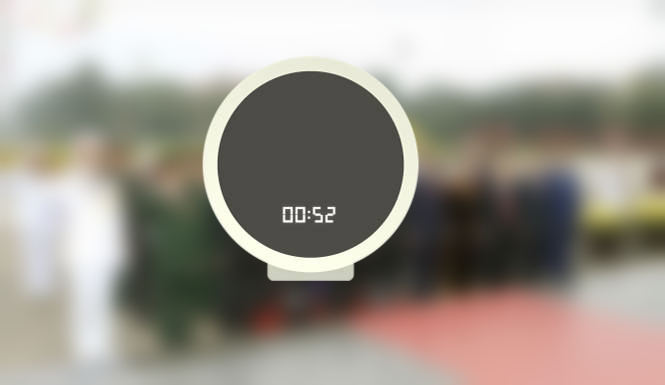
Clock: 0:52
